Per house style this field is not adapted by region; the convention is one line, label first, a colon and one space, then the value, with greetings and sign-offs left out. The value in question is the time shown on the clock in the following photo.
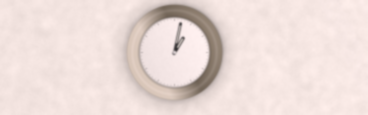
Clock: 1:02
